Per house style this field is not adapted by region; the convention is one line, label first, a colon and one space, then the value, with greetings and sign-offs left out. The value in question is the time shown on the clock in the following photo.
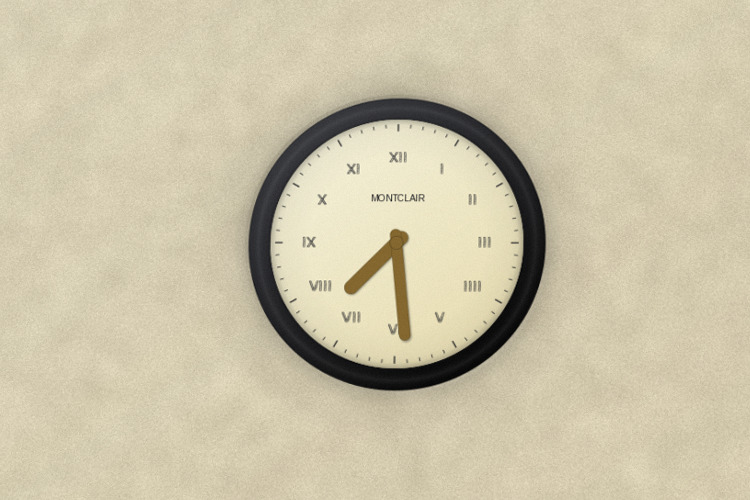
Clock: 7:29
